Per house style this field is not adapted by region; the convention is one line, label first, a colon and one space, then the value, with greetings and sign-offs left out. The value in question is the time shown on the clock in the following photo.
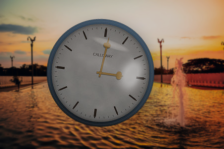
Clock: 3:01
